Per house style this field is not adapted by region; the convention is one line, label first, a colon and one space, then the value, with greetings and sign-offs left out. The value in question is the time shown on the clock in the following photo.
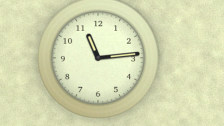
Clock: 11:14
